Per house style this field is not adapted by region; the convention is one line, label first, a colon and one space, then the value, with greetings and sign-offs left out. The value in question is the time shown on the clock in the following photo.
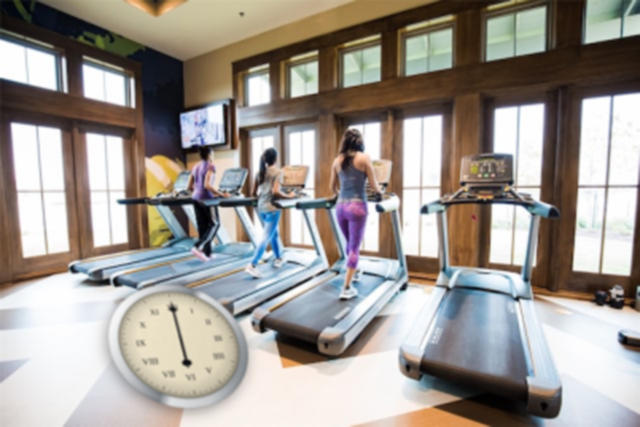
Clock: 6:00
